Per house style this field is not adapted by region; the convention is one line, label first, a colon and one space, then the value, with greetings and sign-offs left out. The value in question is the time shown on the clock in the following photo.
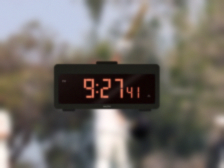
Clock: 9:27:41
